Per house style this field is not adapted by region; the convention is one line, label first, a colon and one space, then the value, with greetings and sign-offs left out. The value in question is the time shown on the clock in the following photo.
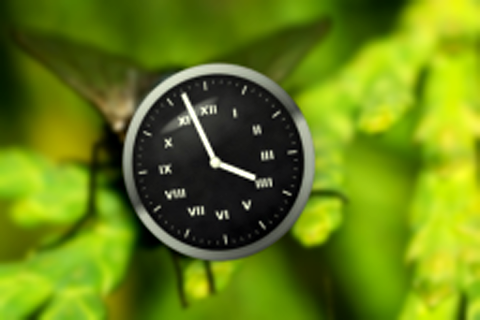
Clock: 3:57
